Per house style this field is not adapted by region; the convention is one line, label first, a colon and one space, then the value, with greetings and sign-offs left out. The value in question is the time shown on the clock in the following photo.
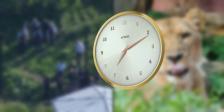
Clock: 7:11
